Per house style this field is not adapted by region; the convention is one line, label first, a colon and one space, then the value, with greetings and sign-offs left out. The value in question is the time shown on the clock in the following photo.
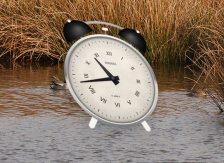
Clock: 10:43
